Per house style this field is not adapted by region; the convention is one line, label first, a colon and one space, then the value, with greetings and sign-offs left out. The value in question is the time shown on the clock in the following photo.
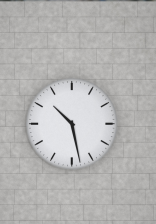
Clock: 10:28
